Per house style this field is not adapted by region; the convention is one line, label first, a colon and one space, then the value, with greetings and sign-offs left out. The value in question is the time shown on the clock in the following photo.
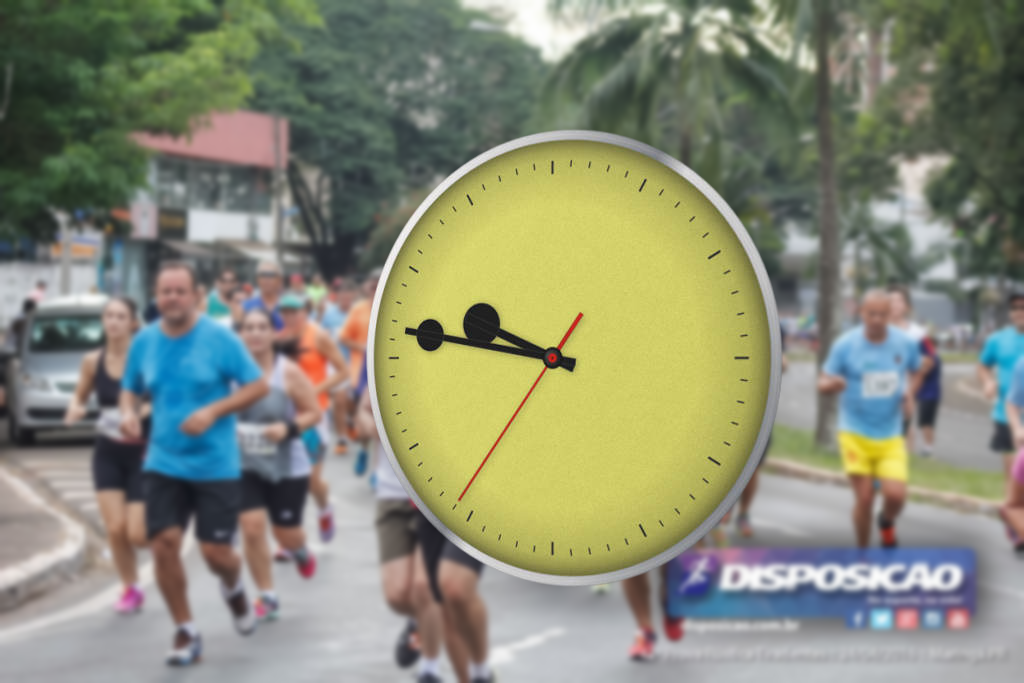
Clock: 9:46:36
